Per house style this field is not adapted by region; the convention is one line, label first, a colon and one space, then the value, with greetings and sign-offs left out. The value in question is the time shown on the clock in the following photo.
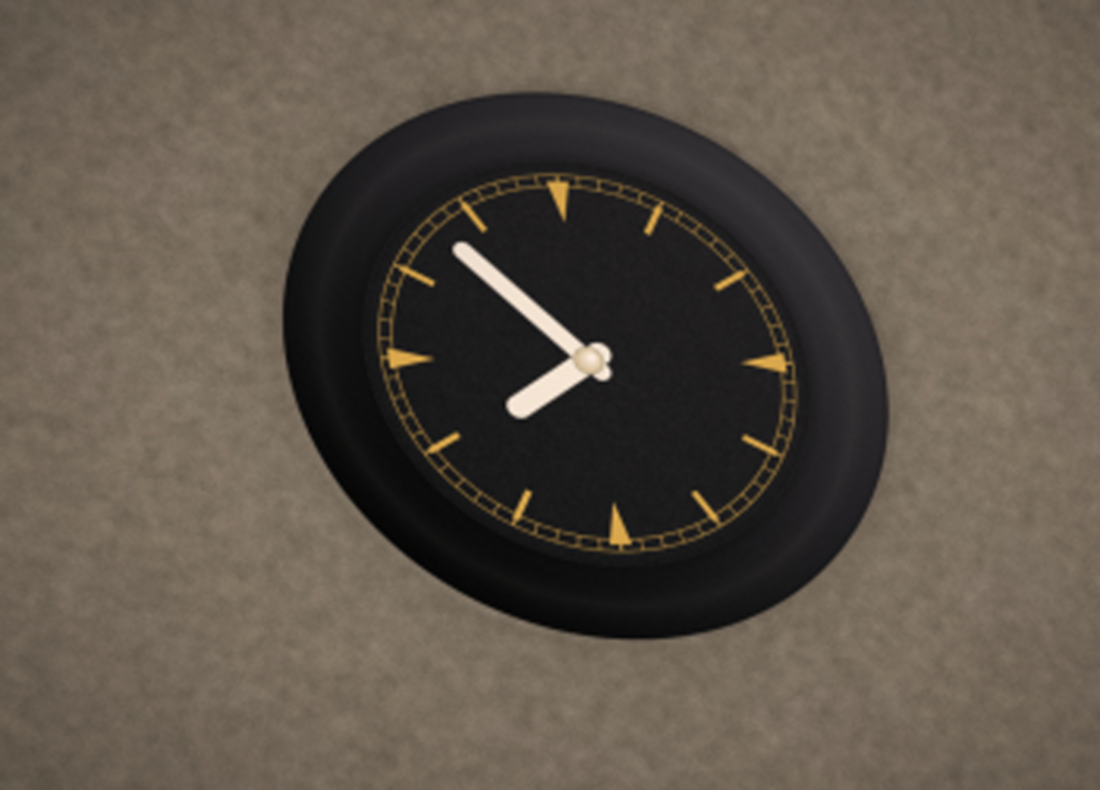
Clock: 7:53
